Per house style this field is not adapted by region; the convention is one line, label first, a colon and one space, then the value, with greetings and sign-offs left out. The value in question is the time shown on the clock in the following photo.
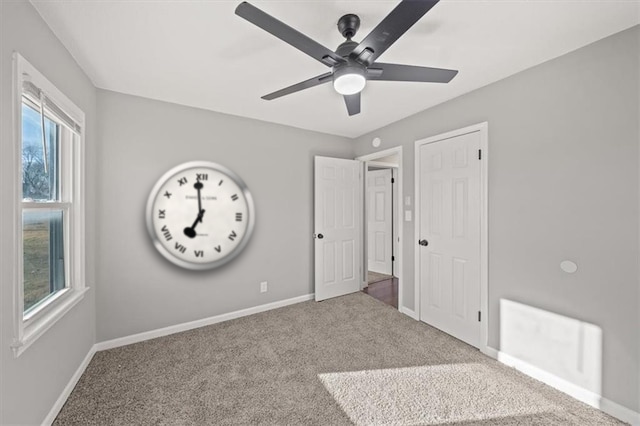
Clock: 6:59
